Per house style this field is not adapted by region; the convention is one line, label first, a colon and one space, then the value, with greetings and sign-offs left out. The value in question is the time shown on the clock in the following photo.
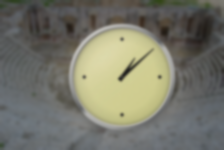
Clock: 1:08
